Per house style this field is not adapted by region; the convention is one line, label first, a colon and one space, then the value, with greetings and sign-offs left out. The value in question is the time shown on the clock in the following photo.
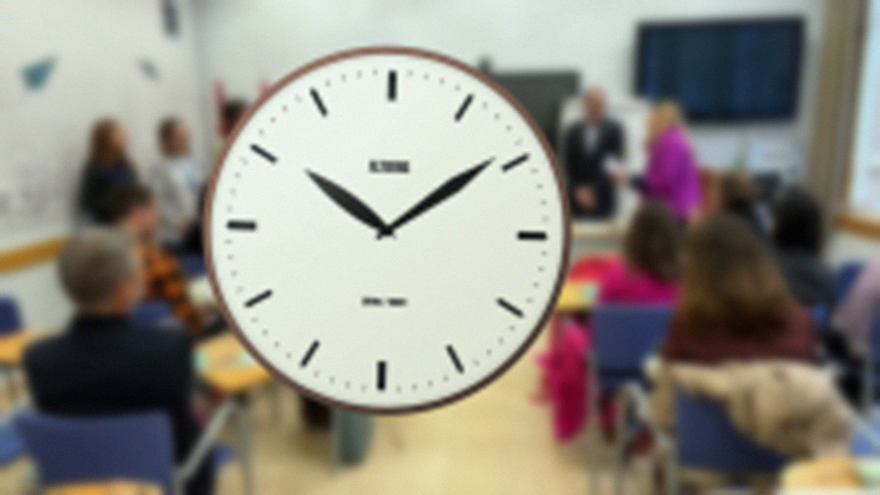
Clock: 10:09
